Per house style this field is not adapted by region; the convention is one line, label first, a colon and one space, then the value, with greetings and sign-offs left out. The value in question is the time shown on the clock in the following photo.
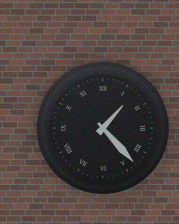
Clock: 1:23
